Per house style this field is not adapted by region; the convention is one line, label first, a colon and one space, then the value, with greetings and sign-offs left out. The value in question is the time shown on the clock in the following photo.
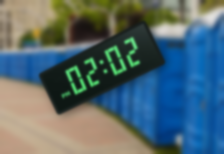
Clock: 2:02
